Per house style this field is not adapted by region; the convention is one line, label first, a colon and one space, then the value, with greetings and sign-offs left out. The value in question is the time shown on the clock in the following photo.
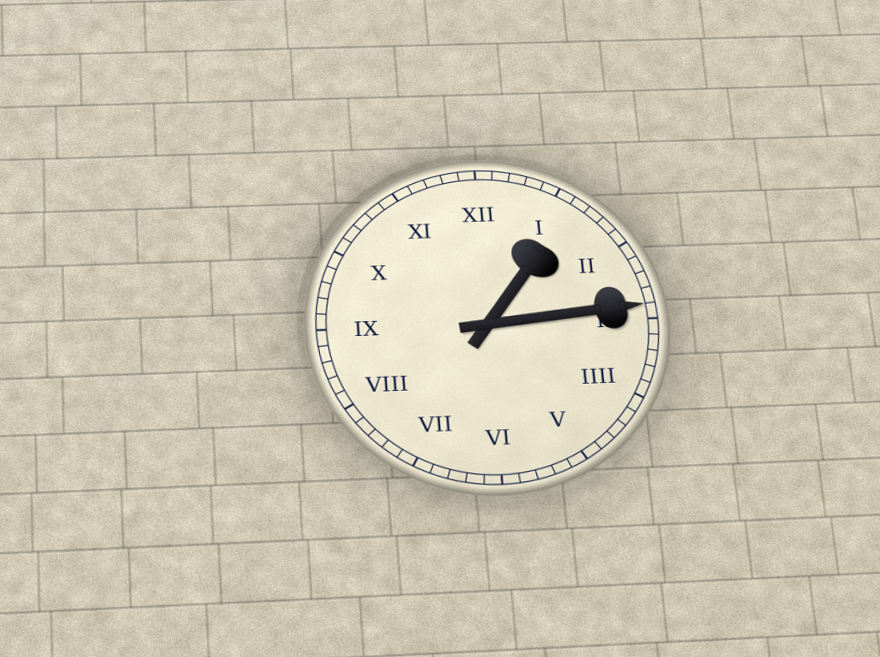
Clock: 1:14
